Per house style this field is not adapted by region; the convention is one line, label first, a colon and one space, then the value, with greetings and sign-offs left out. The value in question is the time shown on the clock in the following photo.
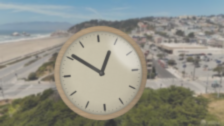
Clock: 12:51
